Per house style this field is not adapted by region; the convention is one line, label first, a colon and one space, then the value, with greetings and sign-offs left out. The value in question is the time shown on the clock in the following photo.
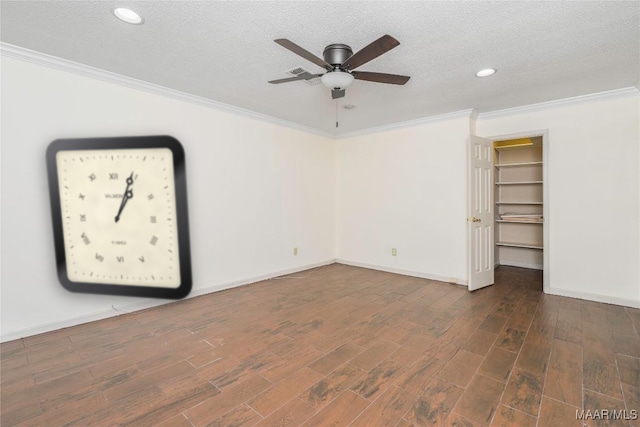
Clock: 1:04
